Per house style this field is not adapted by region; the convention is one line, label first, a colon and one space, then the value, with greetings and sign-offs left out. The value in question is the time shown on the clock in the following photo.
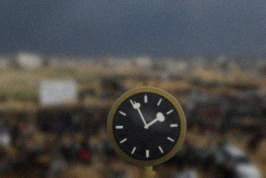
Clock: 1:56
